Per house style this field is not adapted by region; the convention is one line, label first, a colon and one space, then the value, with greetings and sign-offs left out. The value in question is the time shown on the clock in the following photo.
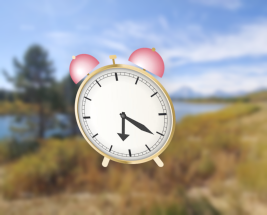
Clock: 6:21
